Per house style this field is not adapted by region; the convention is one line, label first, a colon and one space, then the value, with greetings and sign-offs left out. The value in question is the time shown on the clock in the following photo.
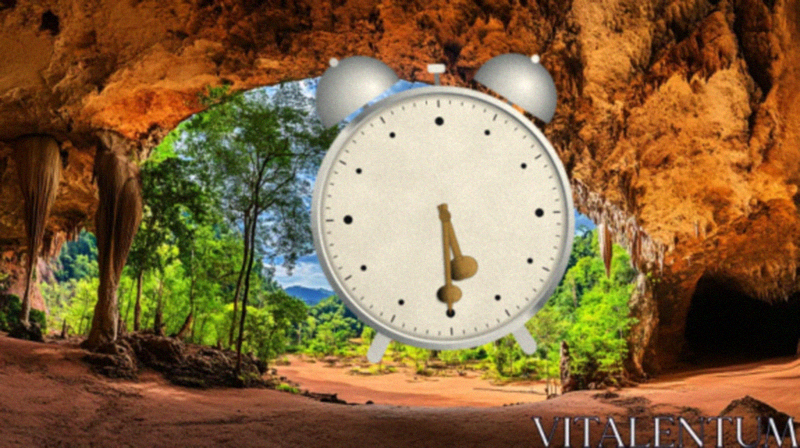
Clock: 5:30
